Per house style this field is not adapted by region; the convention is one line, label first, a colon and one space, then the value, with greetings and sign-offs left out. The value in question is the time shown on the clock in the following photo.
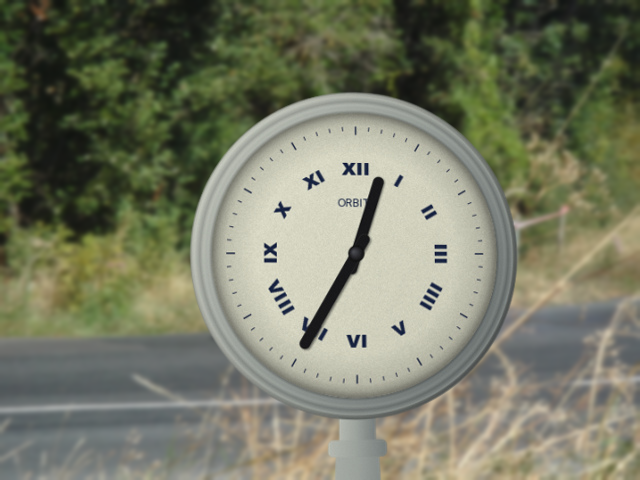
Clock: 12:35
